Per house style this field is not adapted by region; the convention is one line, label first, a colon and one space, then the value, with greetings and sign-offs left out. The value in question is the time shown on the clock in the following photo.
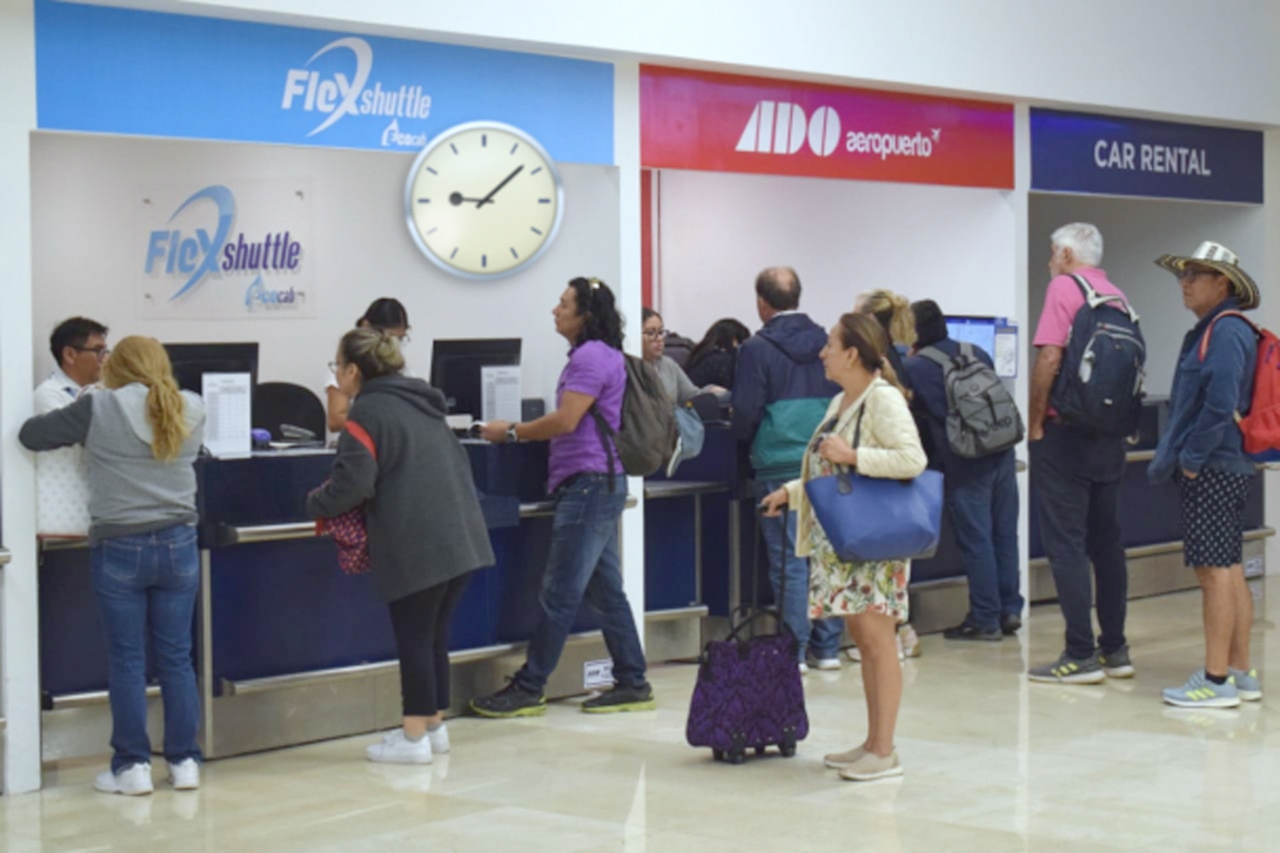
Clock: 9:08
